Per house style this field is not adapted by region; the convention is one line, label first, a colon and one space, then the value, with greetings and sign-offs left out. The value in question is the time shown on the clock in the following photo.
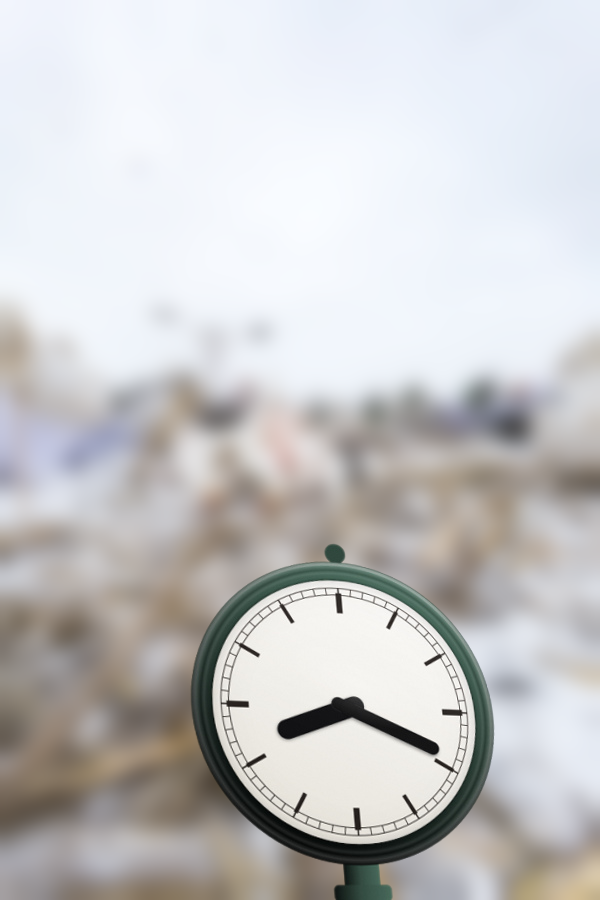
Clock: 8:19
